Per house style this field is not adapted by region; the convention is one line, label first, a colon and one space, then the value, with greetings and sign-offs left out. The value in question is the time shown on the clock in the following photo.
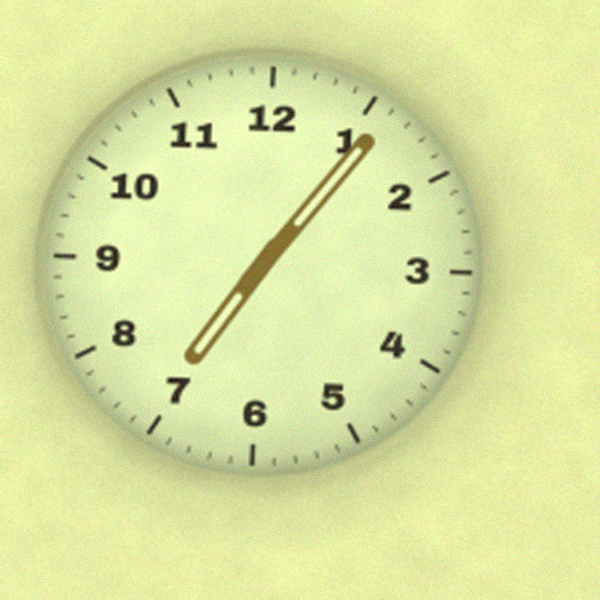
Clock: 7:06
